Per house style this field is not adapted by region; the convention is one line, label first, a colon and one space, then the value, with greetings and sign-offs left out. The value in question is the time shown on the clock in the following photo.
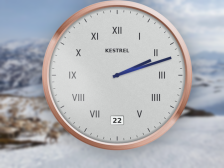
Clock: 2:12
